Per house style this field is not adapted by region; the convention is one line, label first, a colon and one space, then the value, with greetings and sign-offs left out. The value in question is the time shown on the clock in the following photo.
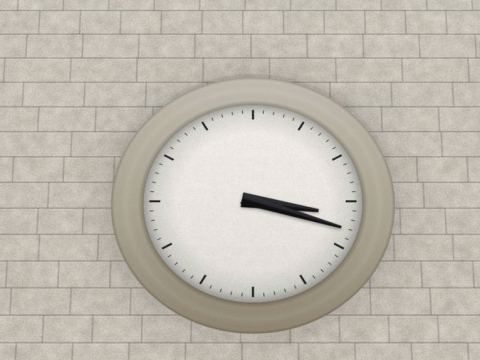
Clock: 3:18
